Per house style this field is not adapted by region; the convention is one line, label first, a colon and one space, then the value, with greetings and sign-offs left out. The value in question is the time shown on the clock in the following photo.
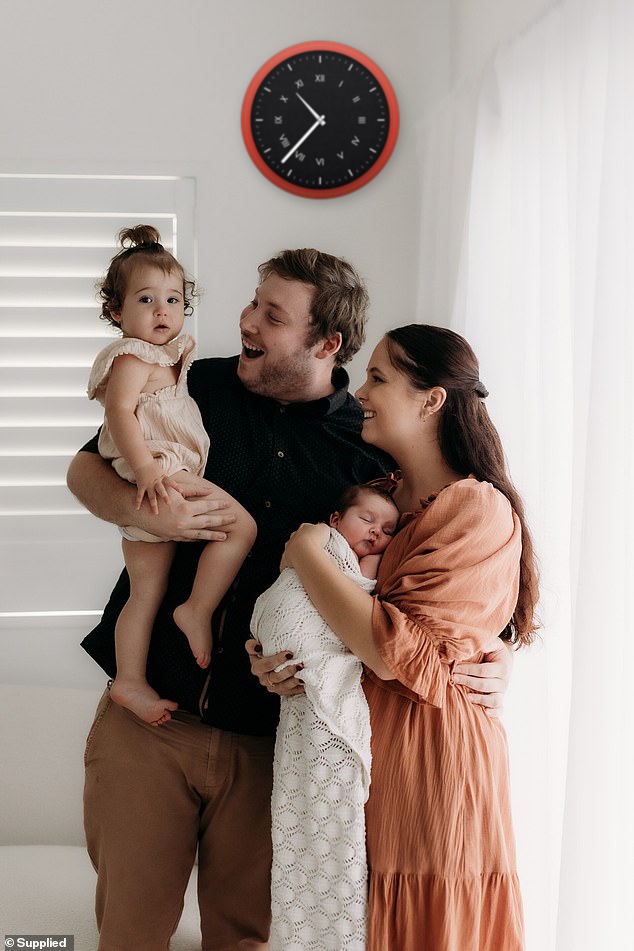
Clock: 10:37
